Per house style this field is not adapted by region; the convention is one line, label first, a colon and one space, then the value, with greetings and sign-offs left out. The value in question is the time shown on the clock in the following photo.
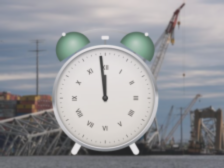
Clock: 11:59
